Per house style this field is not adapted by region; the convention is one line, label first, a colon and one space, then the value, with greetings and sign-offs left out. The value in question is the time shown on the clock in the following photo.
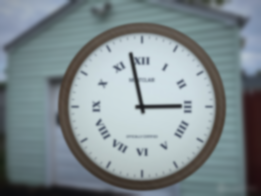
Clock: 2:58
